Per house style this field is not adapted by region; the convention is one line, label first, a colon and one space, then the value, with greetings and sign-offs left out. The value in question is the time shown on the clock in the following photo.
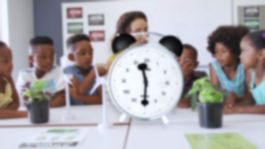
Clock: 11:30
